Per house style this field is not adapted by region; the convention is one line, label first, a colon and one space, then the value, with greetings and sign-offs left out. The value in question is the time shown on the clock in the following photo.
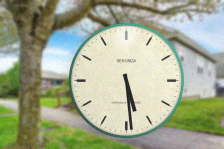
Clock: 5:29
